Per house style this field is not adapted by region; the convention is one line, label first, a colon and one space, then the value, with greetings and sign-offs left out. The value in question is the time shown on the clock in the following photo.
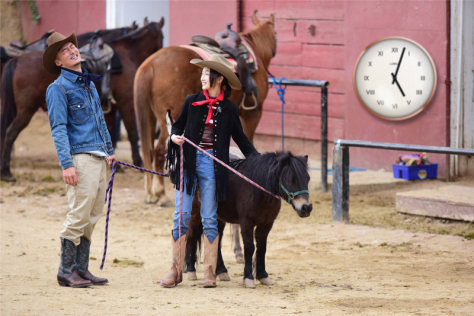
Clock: 5:03
